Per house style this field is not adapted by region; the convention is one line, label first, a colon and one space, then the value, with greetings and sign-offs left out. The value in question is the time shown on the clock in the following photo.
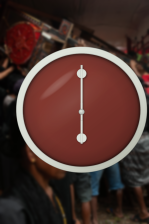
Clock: 6:00
